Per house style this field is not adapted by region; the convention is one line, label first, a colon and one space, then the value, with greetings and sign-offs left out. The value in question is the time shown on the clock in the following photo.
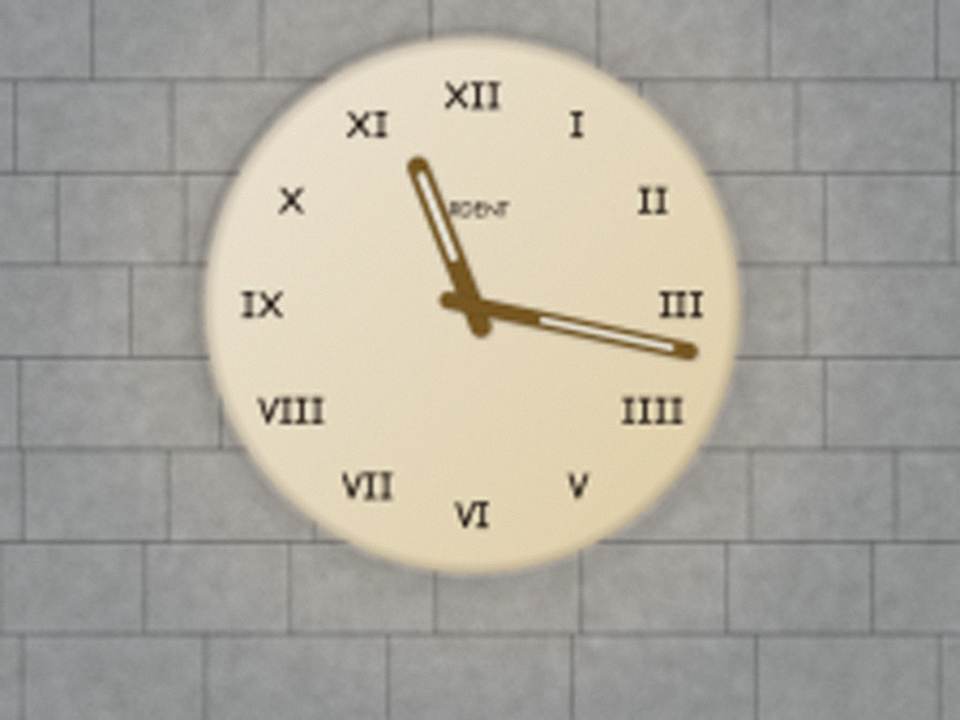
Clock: 11:17
